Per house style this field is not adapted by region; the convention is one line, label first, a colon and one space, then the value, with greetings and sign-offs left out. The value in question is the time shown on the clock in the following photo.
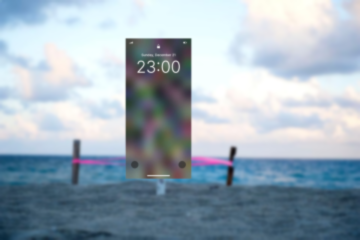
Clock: 23:00
